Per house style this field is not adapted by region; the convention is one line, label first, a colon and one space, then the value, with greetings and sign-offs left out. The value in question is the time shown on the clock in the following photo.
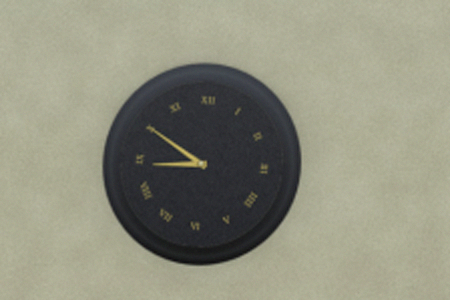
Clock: 8:50
